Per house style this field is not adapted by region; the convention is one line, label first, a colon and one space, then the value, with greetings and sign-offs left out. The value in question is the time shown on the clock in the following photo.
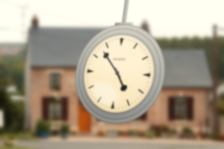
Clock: 4:53
